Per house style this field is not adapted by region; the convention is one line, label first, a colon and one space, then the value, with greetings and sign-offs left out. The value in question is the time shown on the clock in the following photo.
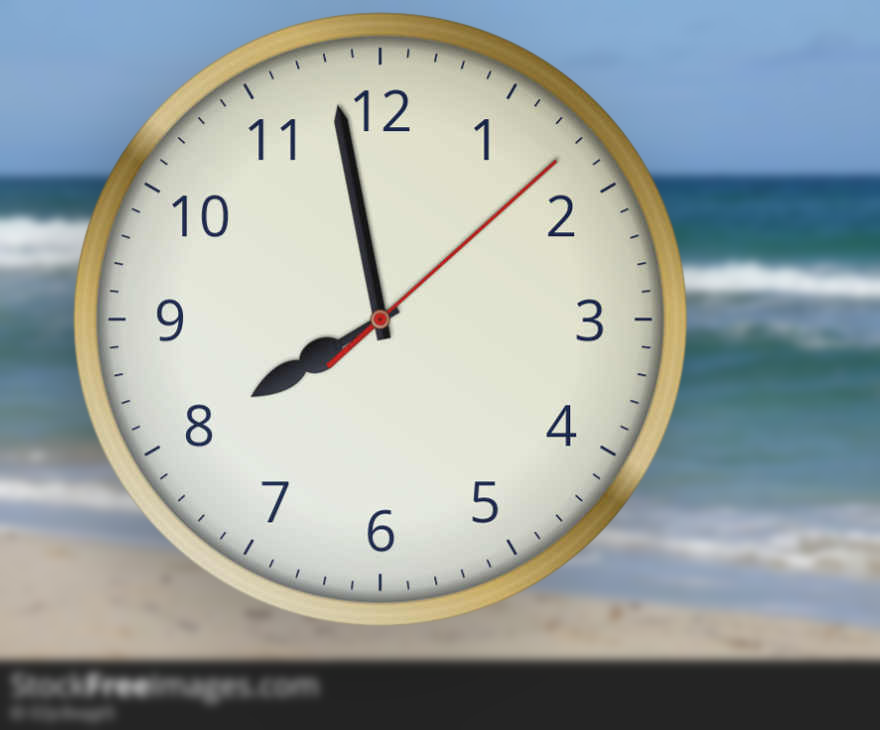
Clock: 7:58:08
